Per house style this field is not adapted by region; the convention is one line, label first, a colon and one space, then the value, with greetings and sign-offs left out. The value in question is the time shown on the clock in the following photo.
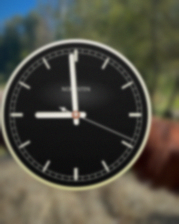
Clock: 8:59:19
